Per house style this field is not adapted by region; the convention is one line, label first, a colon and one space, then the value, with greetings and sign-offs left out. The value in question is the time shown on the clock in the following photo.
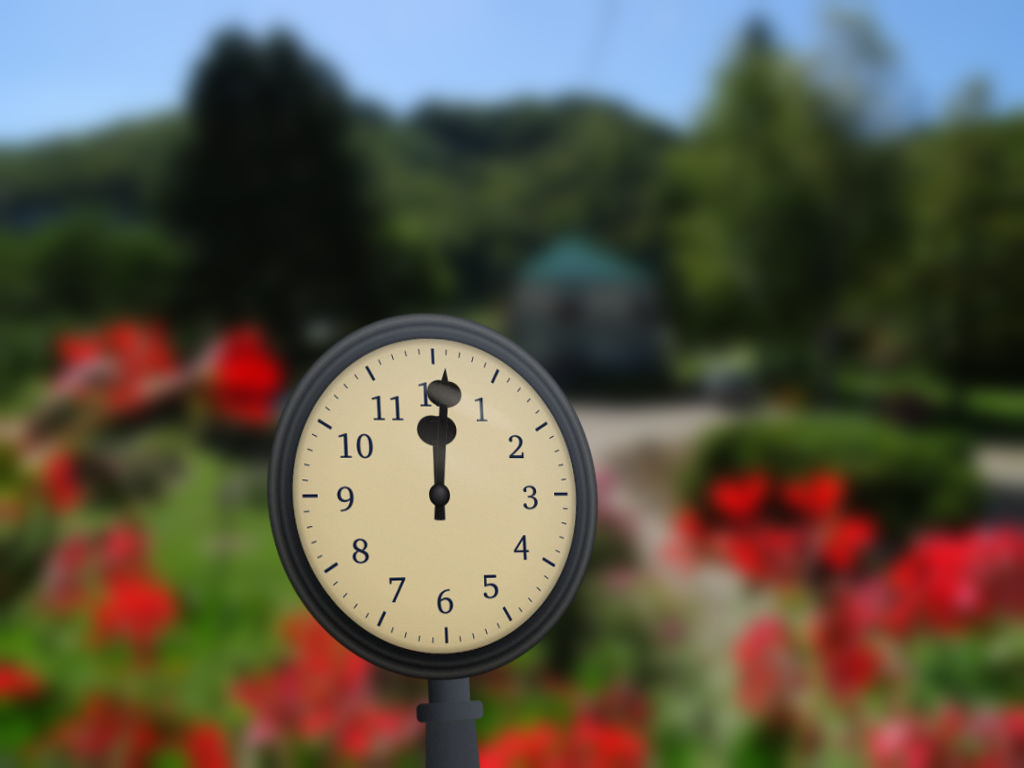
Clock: 12:01
